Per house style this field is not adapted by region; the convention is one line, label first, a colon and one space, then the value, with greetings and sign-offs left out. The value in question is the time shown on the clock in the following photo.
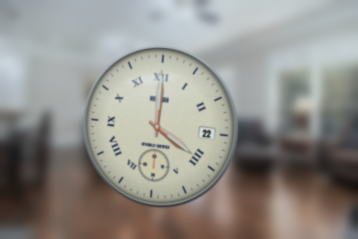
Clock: 4:00
